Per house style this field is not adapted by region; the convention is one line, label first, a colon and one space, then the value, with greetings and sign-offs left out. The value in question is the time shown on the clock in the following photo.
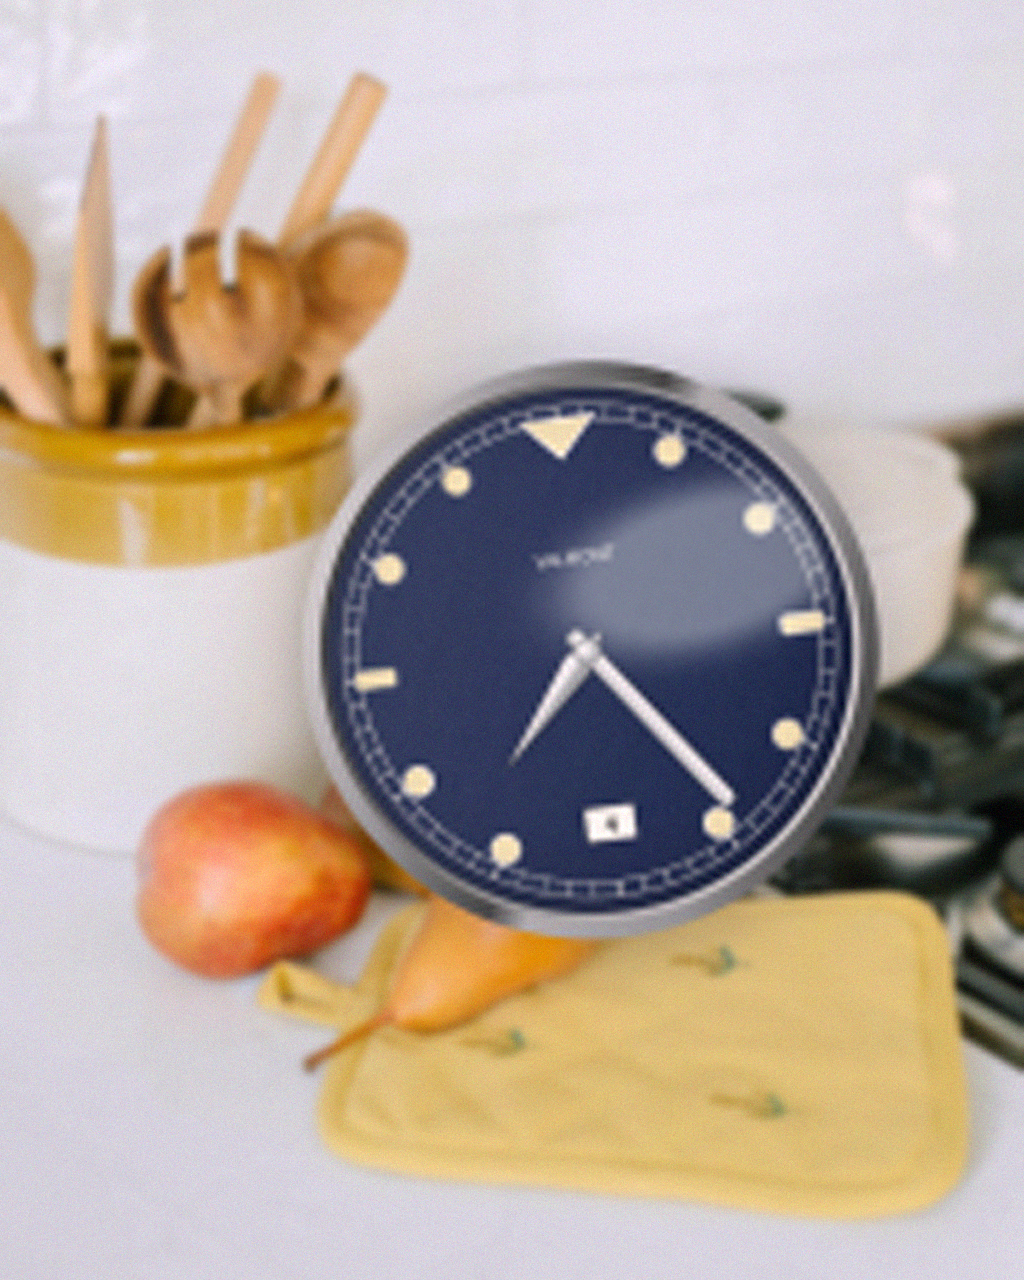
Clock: 7:24
